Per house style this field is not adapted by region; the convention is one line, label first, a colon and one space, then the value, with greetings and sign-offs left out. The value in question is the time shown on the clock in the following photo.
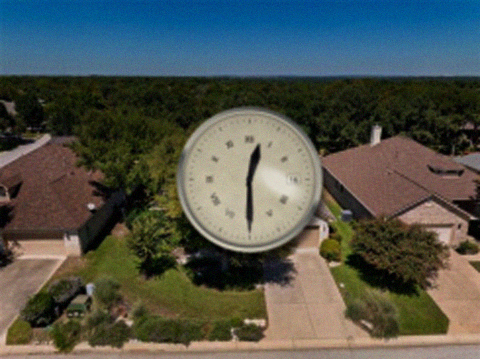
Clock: 12:30
